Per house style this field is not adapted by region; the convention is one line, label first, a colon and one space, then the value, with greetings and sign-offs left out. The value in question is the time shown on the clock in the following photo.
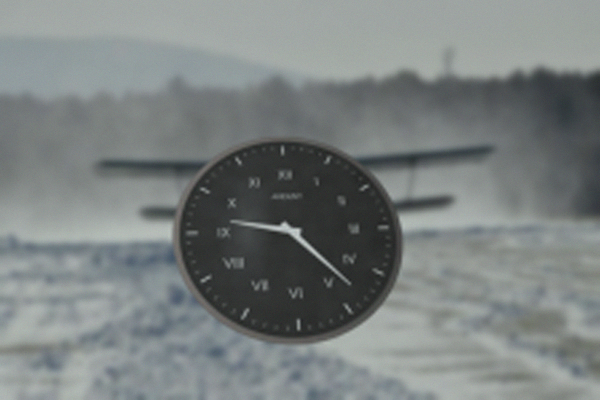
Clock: 9:23
